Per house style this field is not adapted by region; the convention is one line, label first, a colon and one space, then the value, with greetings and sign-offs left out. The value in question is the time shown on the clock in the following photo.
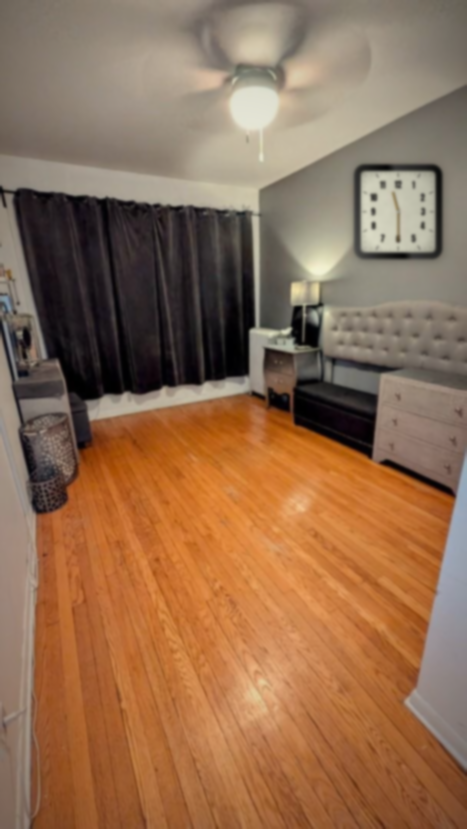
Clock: 11:30
